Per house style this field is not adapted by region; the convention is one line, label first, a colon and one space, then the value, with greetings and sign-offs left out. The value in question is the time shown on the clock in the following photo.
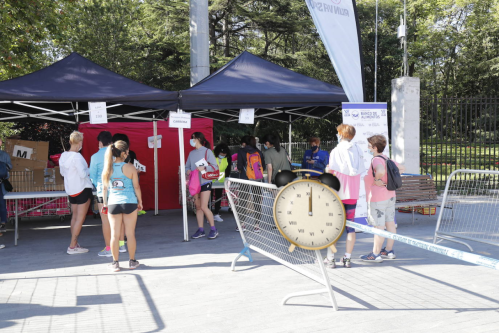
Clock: 12:01
